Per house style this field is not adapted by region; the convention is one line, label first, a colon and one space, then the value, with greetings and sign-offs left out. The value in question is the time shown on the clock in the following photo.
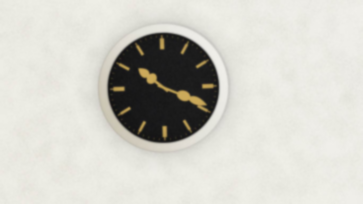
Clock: 10:19
